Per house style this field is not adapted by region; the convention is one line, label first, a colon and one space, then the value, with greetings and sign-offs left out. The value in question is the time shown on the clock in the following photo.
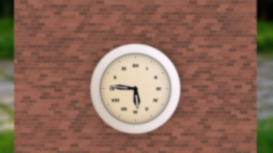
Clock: 5:46
